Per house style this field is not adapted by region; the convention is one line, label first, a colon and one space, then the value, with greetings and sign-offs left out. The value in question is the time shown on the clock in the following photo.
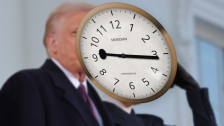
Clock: 9:16
